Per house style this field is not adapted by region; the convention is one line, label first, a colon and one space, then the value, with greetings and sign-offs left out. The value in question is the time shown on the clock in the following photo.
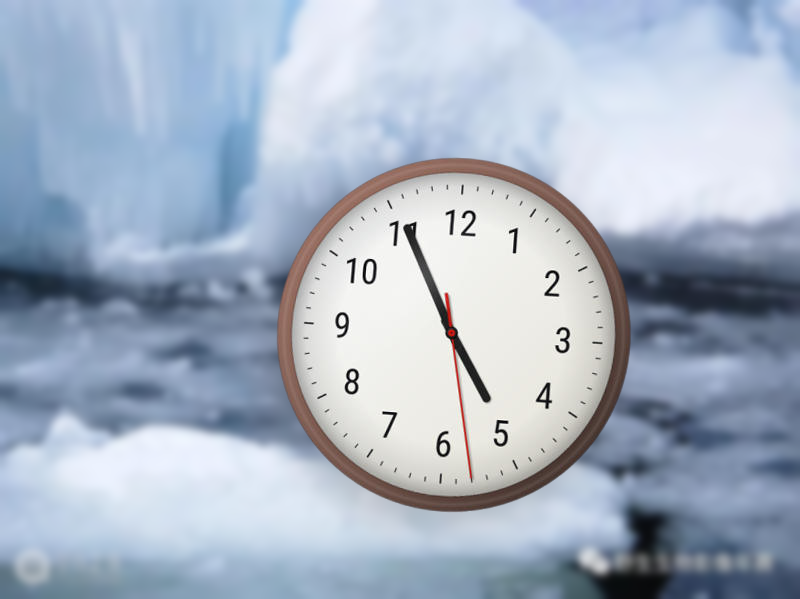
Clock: 4:55:28
